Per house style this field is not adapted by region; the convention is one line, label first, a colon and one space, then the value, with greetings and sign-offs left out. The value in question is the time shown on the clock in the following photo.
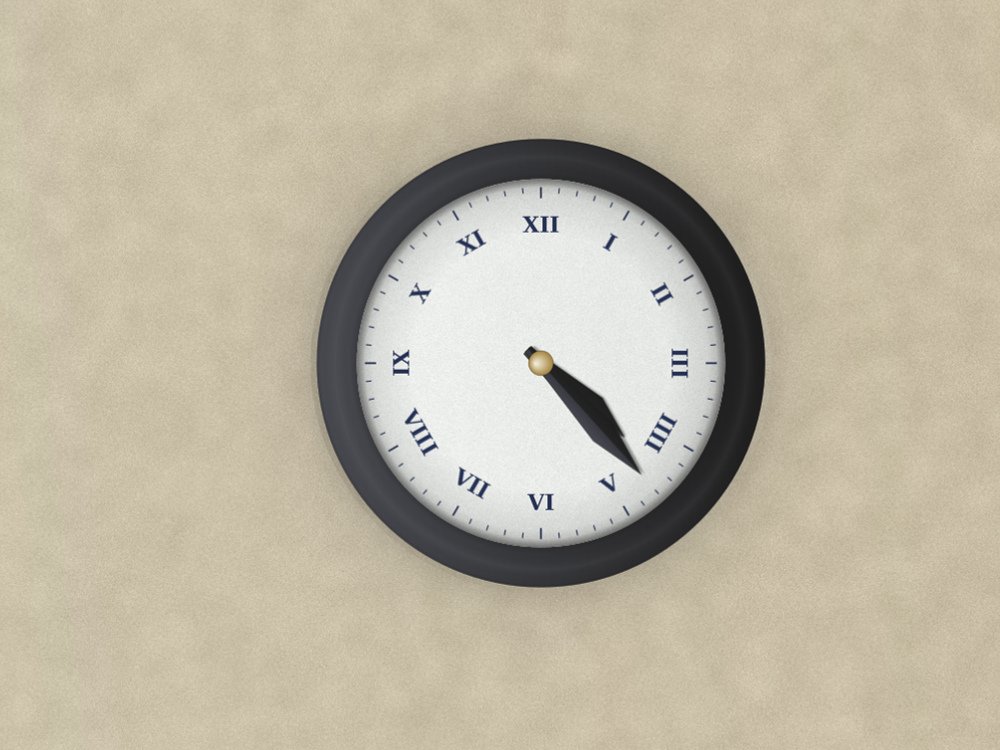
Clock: 4:23
